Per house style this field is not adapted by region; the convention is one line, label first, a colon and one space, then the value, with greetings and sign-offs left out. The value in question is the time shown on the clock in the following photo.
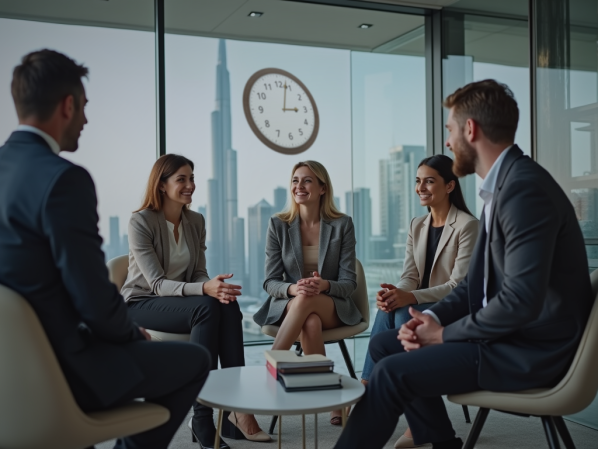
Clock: 3:03
